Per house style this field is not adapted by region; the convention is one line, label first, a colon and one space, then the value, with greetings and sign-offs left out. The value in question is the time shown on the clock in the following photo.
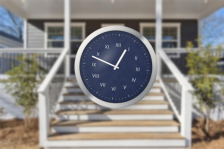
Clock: 12:48
